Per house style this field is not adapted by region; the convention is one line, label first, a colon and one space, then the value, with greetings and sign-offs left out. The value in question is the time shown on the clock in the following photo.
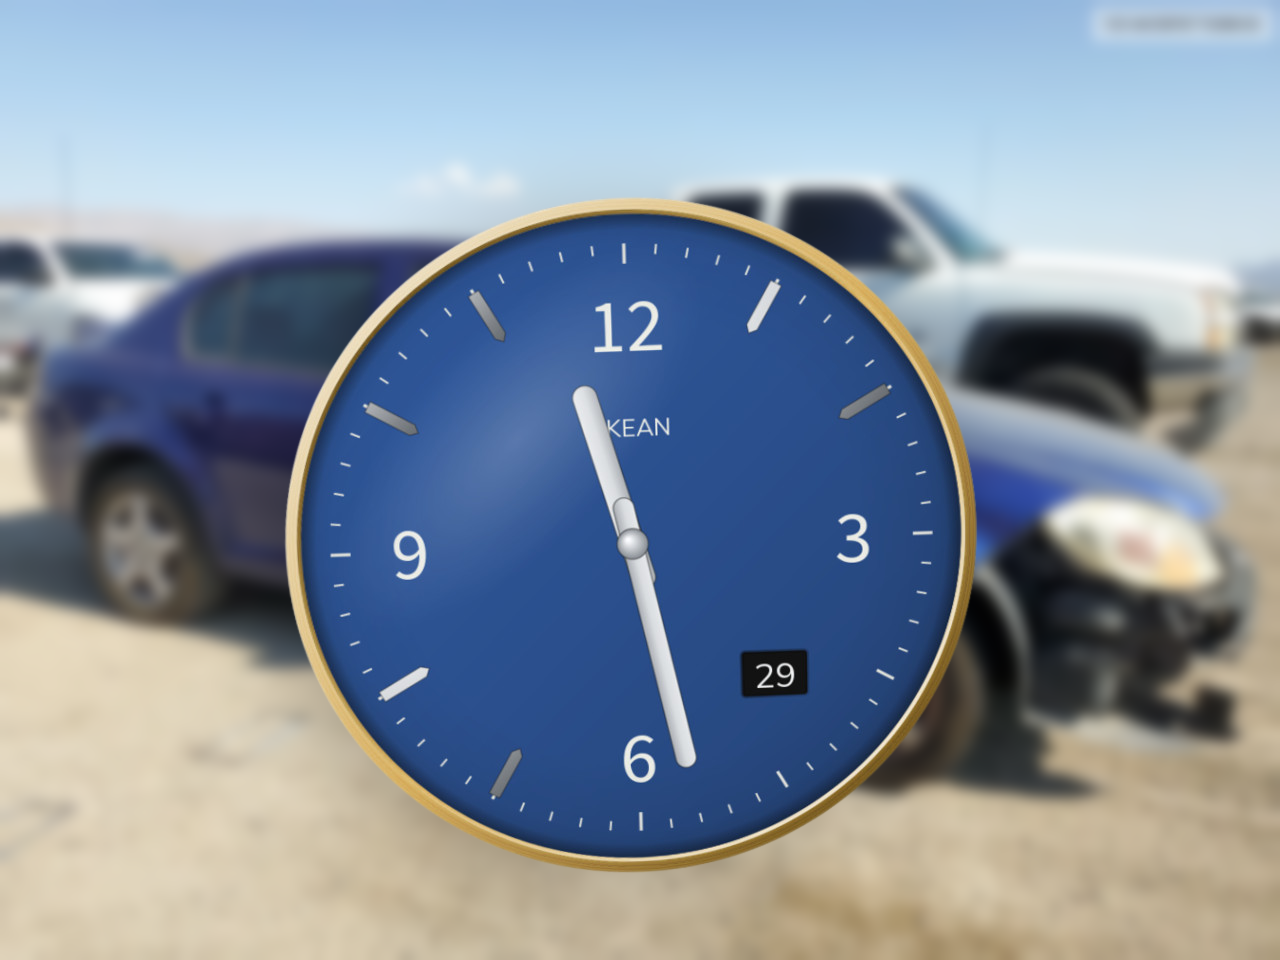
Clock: 11:28
